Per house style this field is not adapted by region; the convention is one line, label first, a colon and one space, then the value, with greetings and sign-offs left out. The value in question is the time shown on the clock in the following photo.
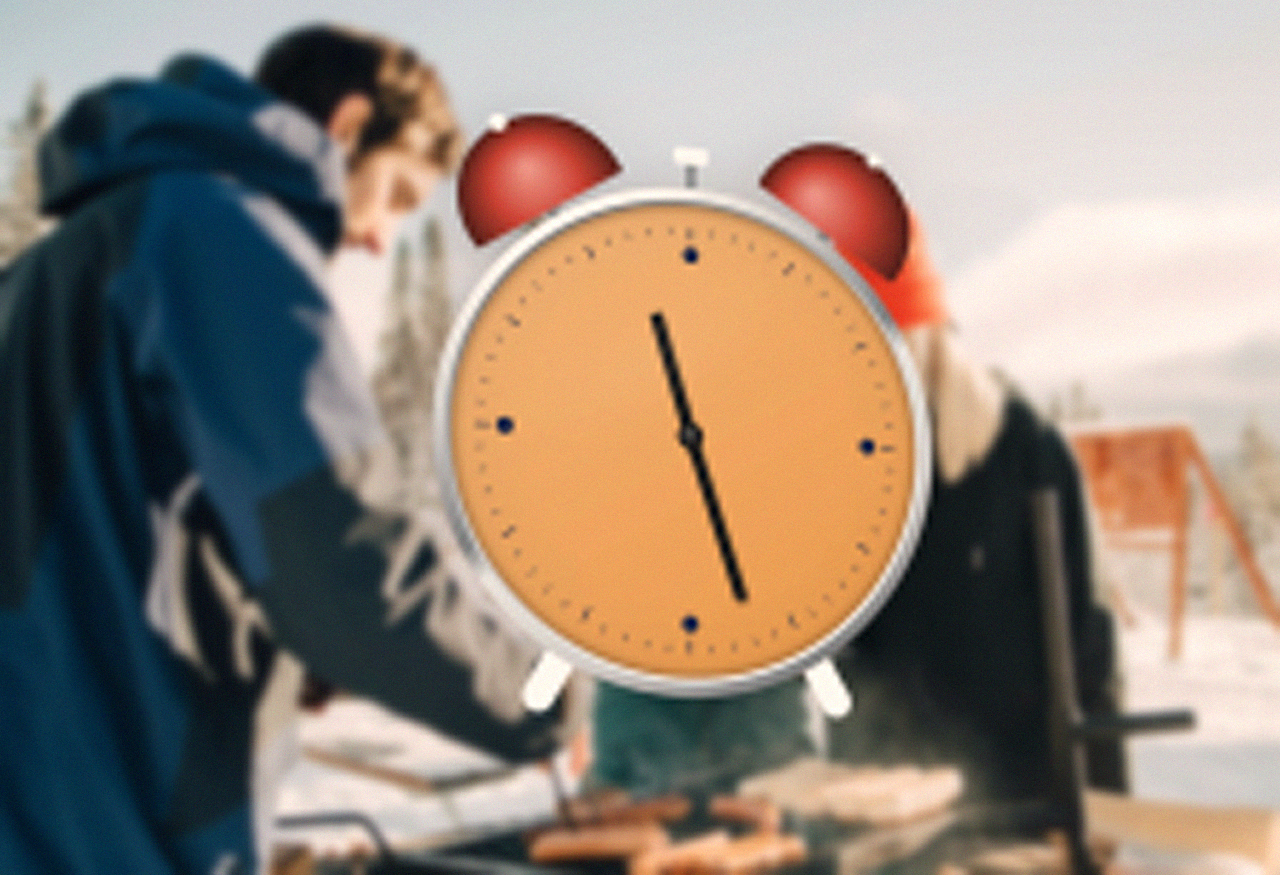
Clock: 11:27
